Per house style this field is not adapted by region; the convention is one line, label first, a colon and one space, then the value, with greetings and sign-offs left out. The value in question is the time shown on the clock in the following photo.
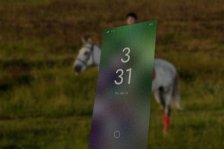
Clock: 3:31
